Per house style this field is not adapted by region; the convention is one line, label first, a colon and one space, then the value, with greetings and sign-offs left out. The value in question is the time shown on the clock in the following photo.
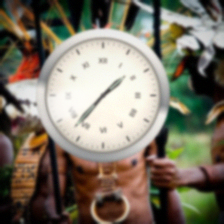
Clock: 1:37
